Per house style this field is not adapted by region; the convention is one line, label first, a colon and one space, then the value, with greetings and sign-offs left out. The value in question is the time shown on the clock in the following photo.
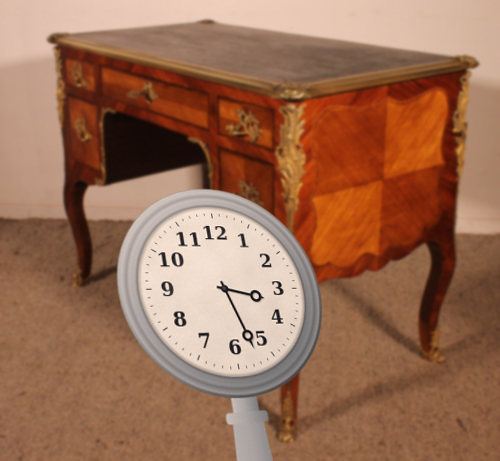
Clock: 3:27
